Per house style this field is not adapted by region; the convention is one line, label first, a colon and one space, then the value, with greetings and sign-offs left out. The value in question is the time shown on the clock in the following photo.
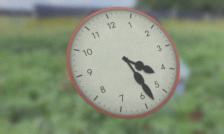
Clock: 4:28
